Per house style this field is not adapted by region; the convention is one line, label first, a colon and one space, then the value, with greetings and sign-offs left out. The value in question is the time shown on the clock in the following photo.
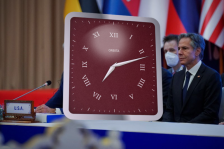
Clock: 7:12
